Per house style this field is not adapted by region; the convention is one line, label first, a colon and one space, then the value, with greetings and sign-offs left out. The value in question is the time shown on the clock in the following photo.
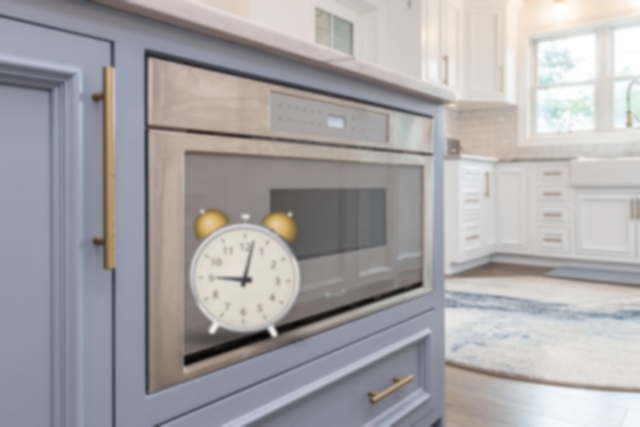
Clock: 9:02
